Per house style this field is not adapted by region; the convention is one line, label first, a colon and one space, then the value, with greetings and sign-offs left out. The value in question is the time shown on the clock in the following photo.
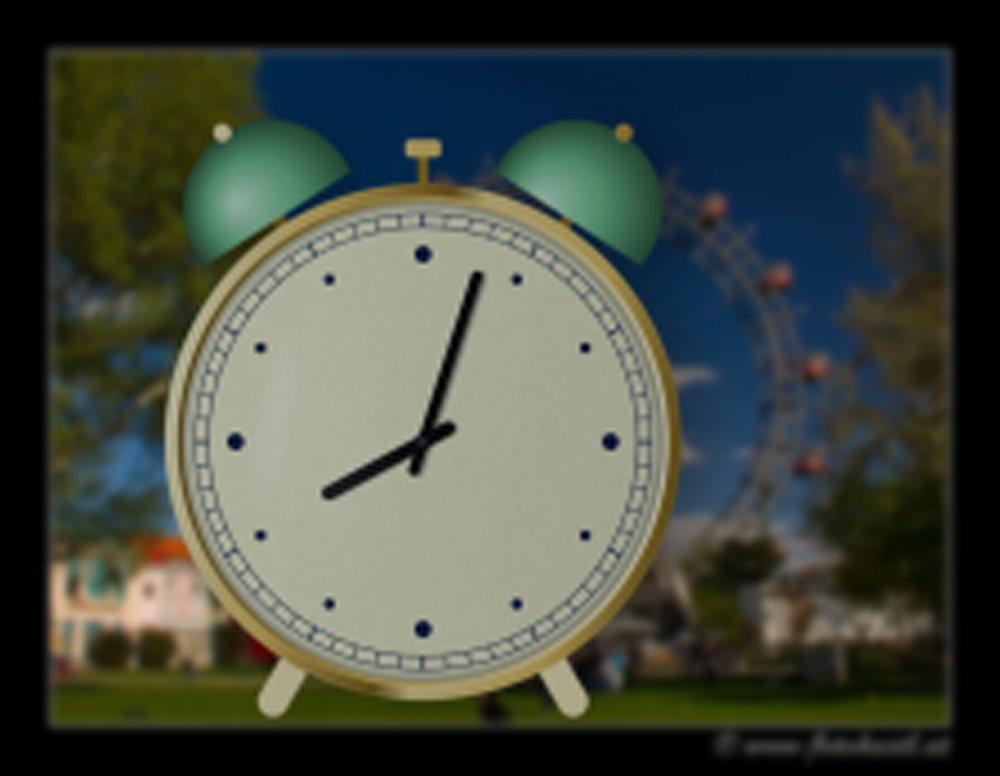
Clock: 8:03
